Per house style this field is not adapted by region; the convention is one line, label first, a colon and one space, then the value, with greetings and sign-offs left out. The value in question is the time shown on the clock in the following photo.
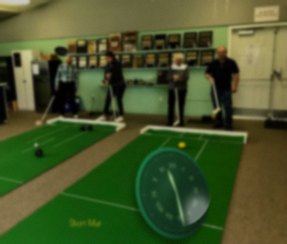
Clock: 11:29
